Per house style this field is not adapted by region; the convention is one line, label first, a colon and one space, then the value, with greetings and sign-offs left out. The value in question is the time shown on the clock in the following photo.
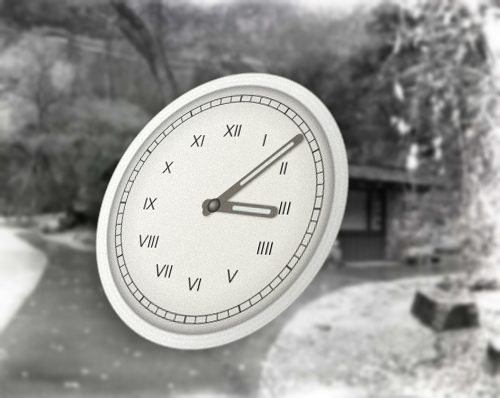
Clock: 3:08
